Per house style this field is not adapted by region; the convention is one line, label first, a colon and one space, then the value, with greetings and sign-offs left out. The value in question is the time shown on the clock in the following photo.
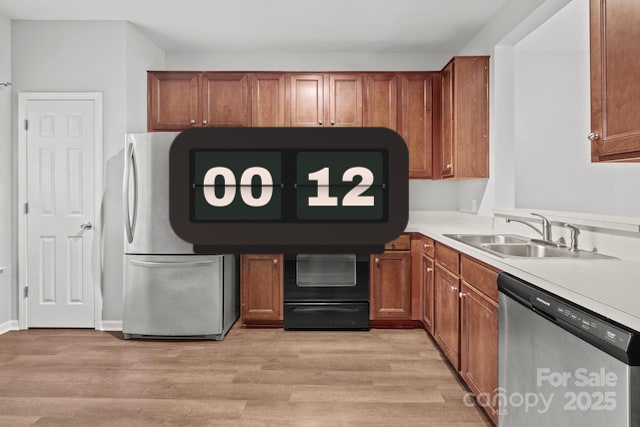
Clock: 0:12
